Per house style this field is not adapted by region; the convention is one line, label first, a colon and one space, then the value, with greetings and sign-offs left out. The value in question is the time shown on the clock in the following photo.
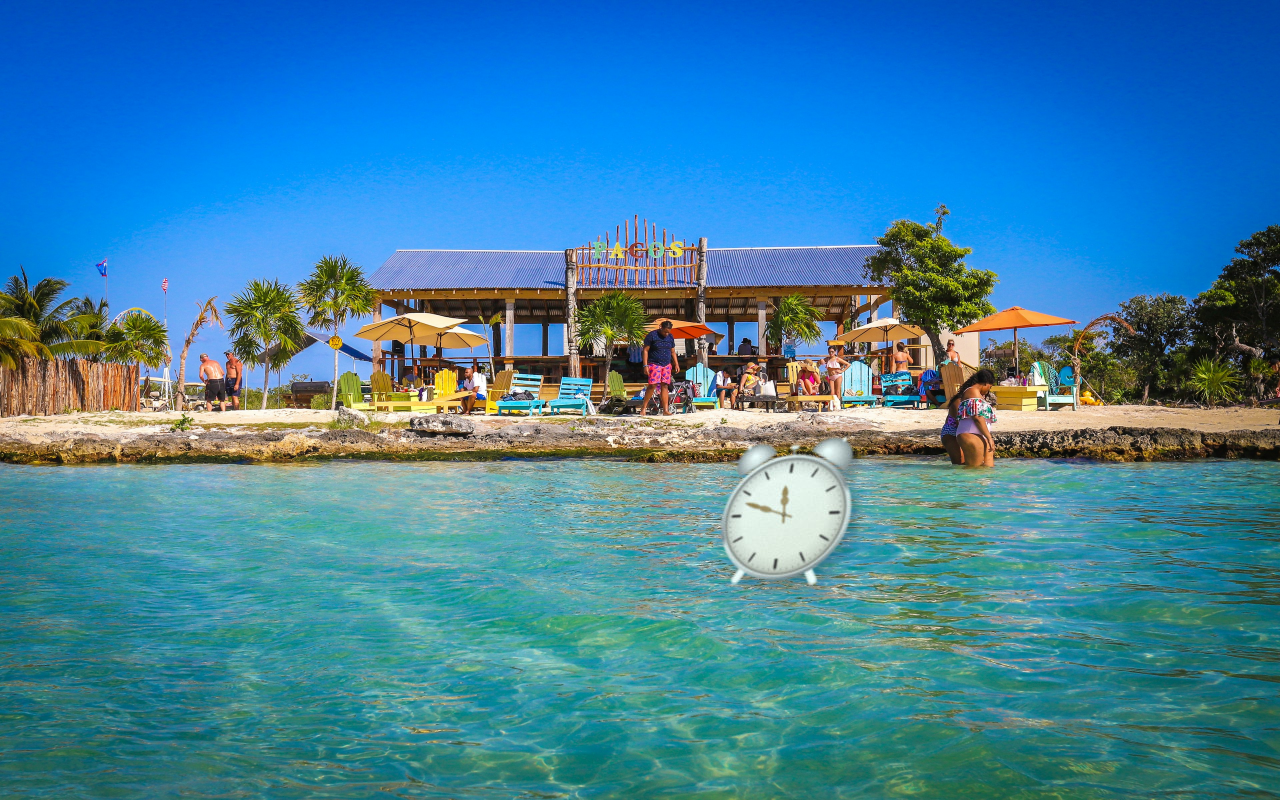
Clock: 11:48
